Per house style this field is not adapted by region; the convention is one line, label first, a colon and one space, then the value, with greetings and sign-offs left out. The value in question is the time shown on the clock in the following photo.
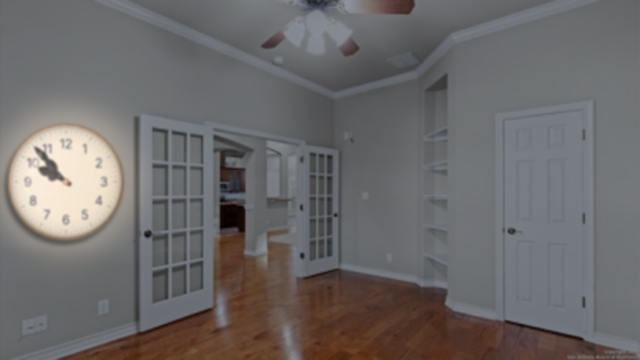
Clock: 9:53
